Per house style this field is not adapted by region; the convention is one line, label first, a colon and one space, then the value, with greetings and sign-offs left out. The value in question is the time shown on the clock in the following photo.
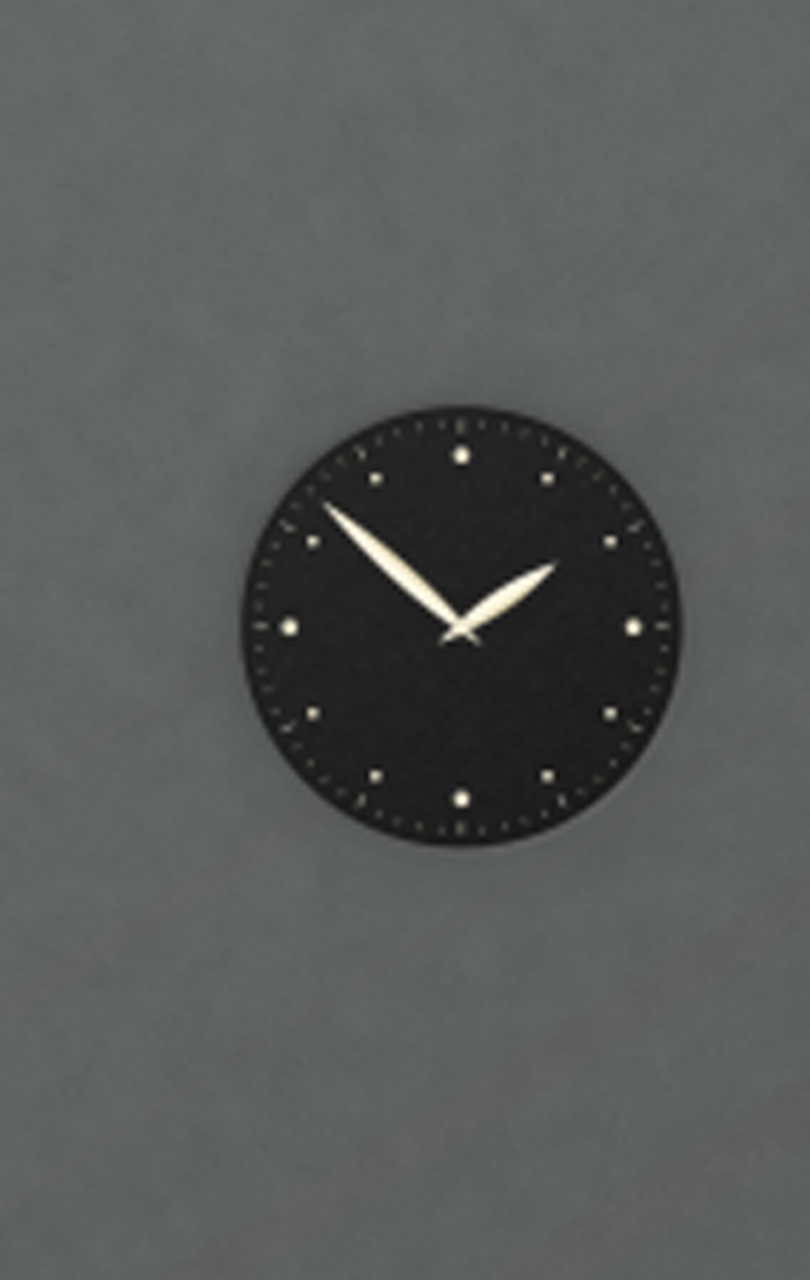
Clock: 1:52
